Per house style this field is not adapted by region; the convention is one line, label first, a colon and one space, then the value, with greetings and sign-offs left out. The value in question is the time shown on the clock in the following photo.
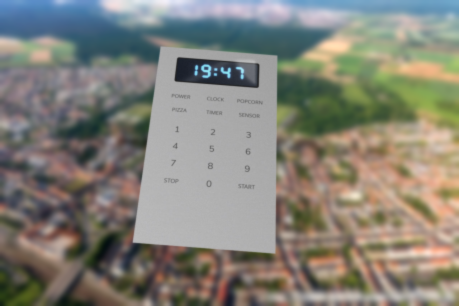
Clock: 19:47
